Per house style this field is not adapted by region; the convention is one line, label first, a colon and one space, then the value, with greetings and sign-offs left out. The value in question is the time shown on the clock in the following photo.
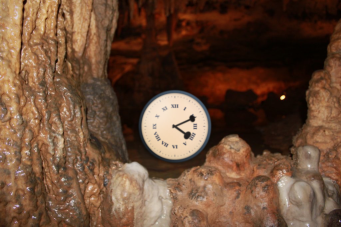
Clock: 4:11
